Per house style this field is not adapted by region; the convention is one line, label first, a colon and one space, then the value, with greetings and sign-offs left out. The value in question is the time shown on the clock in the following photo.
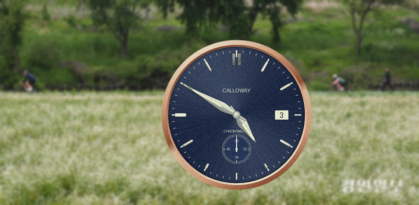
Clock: 4:50
